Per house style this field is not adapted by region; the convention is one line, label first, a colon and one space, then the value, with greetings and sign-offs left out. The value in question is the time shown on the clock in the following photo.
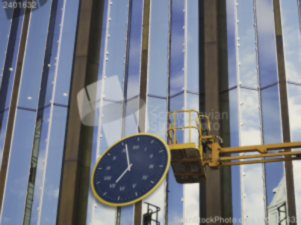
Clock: 6:56
